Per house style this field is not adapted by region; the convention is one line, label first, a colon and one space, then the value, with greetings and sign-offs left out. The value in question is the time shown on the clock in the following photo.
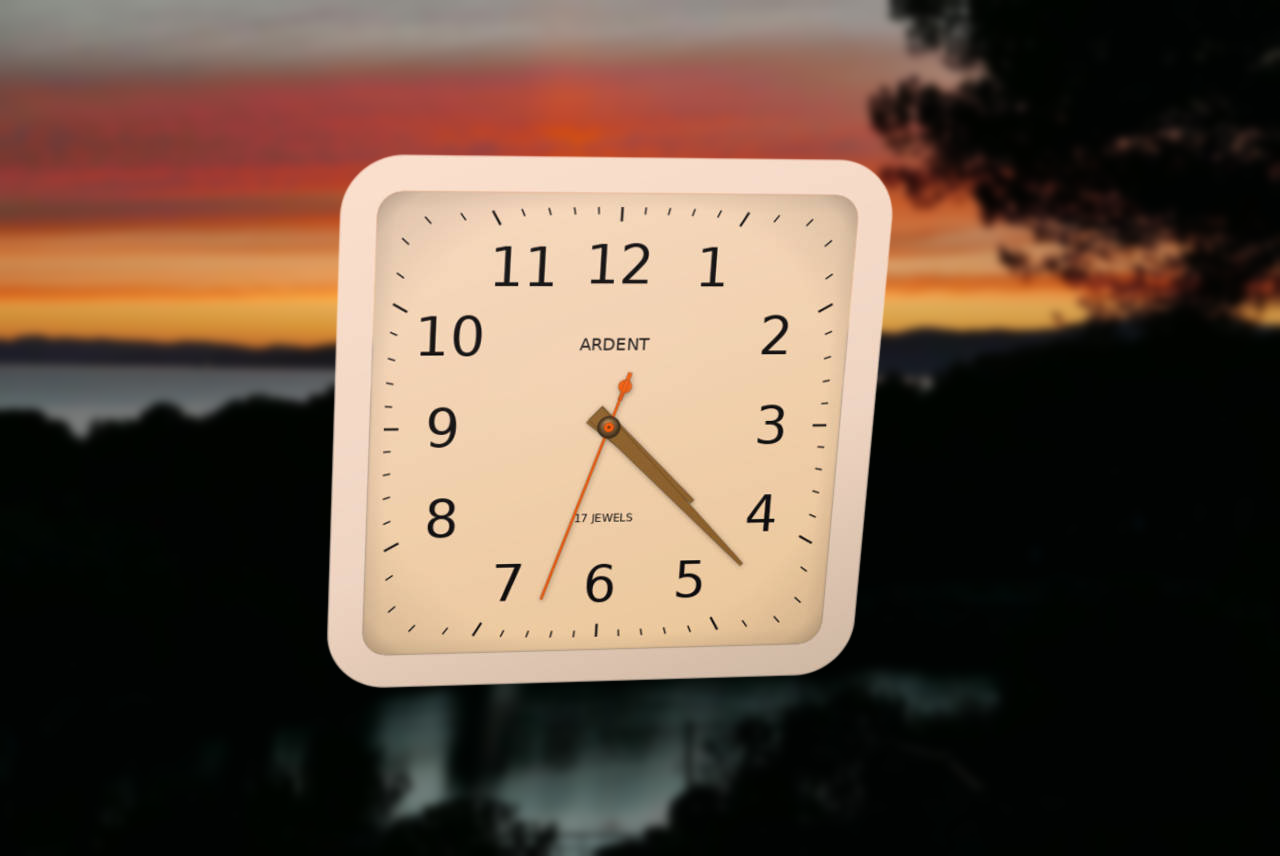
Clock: 4:22:33
